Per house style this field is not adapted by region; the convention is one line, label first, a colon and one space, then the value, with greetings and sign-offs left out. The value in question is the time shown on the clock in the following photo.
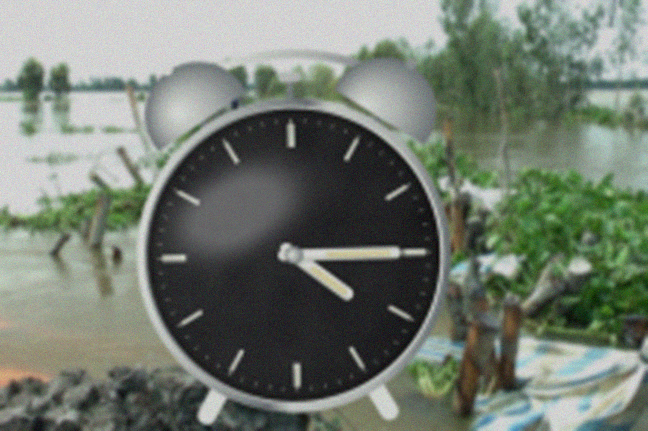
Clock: 4:15
